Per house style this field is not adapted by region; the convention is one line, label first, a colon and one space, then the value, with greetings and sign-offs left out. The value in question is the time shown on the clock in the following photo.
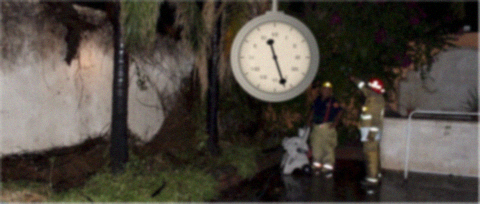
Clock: 11:27
